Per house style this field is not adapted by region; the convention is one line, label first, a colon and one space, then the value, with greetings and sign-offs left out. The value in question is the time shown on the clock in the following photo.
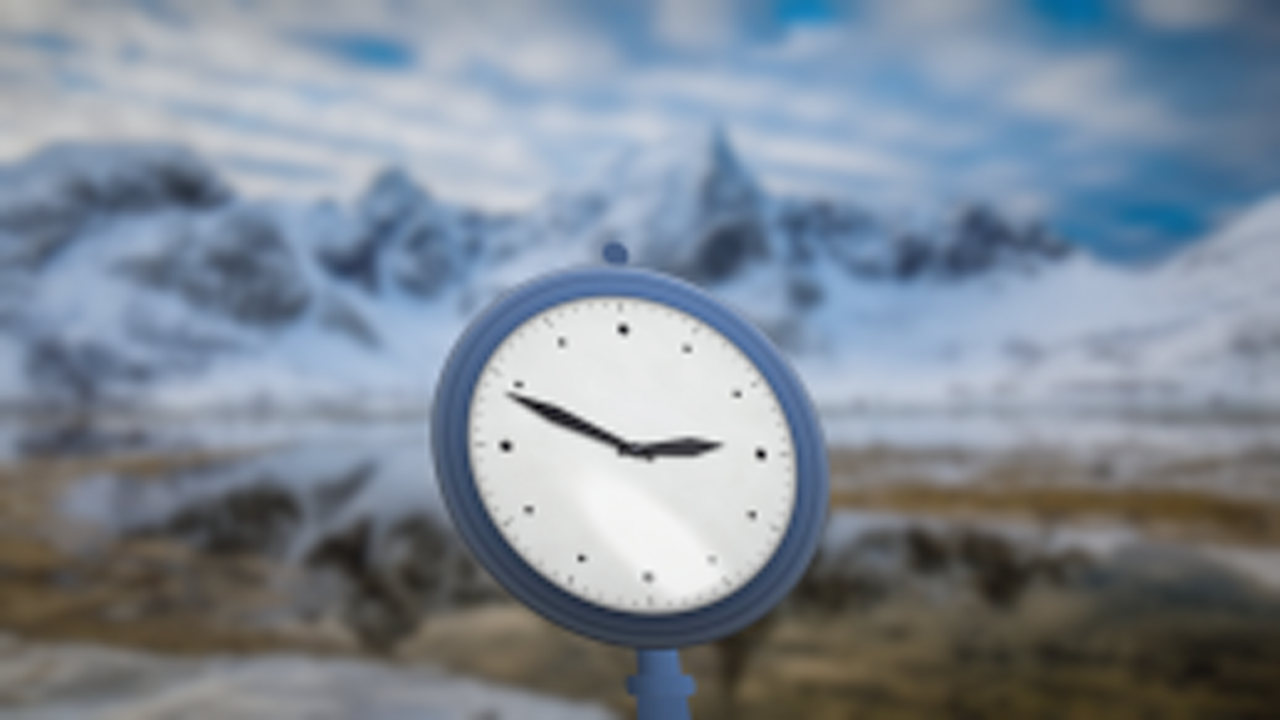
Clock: 2:49
